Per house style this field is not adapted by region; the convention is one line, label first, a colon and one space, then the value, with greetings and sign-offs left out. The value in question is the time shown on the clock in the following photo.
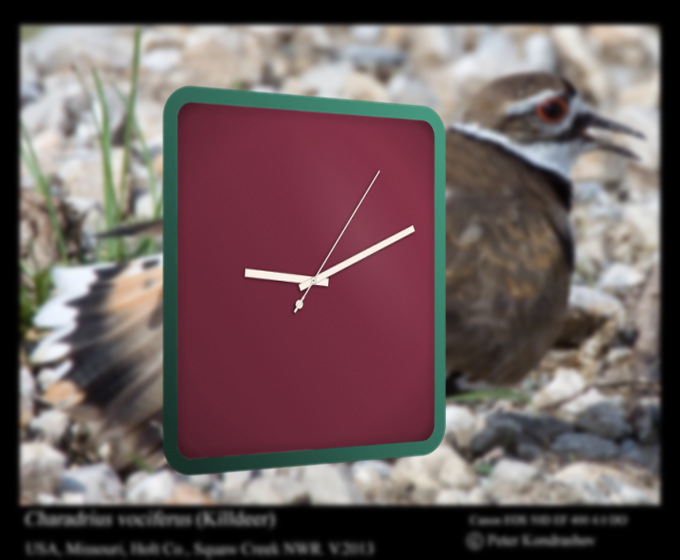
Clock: 9:11:06
